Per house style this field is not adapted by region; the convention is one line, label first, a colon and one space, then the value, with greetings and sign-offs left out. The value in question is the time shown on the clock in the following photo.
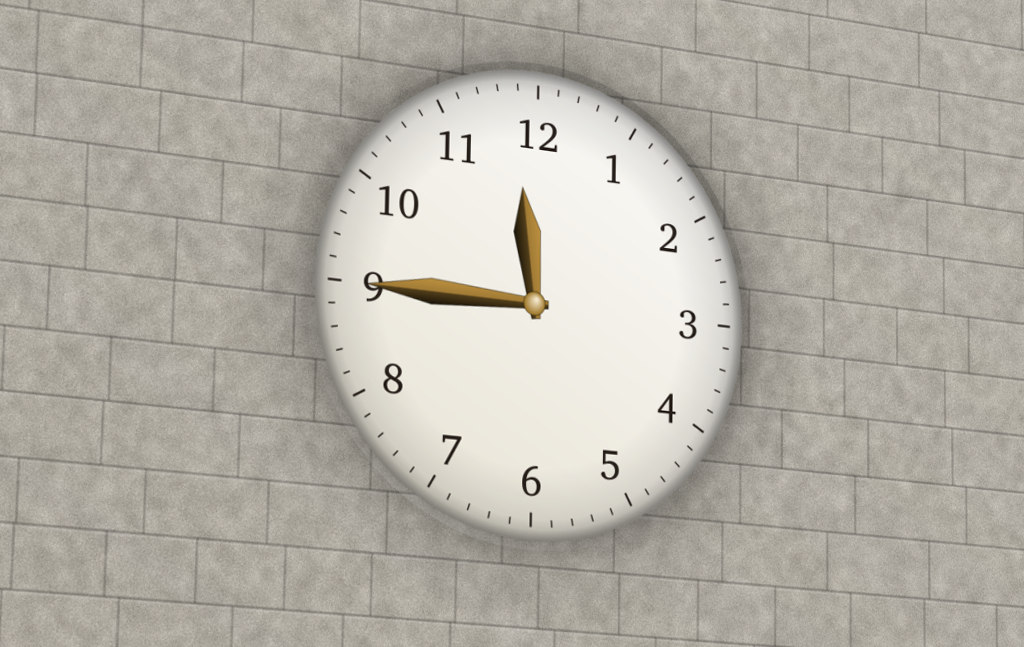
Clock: 11:45
